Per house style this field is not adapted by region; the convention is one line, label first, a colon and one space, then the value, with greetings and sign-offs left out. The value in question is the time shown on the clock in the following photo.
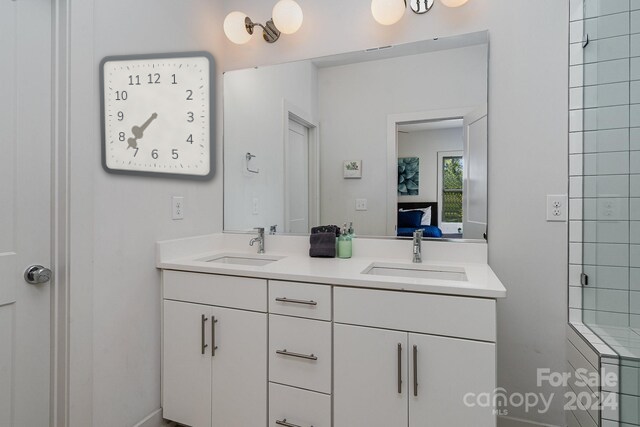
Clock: 7:37
